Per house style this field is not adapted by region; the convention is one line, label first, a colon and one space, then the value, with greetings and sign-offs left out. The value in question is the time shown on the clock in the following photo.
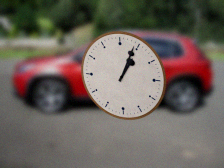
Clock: 1:04
